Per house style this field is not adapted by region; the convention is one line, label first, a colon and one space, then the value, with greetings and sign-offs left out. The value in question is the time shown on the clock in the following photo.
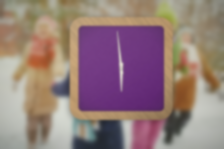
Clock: 5:59
